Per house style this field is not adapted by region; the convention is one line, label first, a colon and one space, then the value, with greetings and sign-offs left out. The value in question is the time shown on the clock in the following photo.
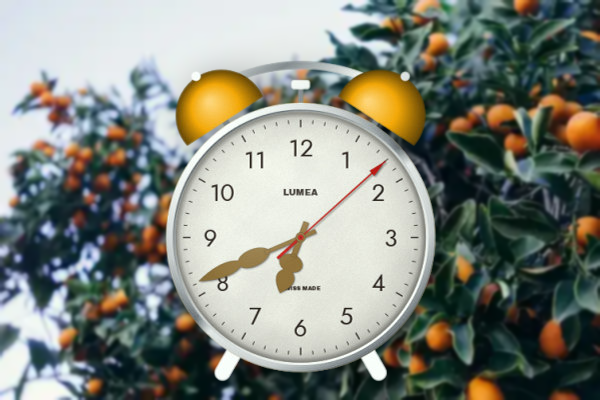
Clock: 6:41:08
